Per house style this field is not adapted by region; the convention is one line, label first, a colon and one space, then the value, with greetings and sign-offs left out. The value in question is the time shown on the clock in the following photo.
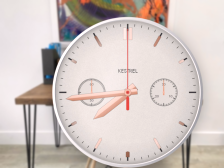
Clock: 7:44
